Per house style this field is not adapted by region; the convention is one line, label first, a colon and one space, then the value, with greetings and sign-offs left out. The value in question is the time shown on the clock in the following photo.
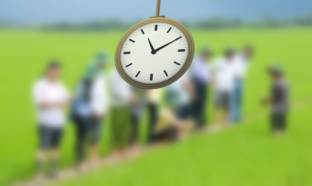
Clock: 11:10
